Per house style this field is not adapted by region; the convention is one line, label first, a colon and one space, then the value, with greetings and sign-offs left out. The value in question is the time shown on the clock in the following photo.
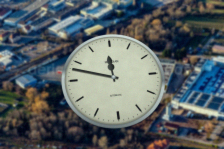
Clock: 11:48
